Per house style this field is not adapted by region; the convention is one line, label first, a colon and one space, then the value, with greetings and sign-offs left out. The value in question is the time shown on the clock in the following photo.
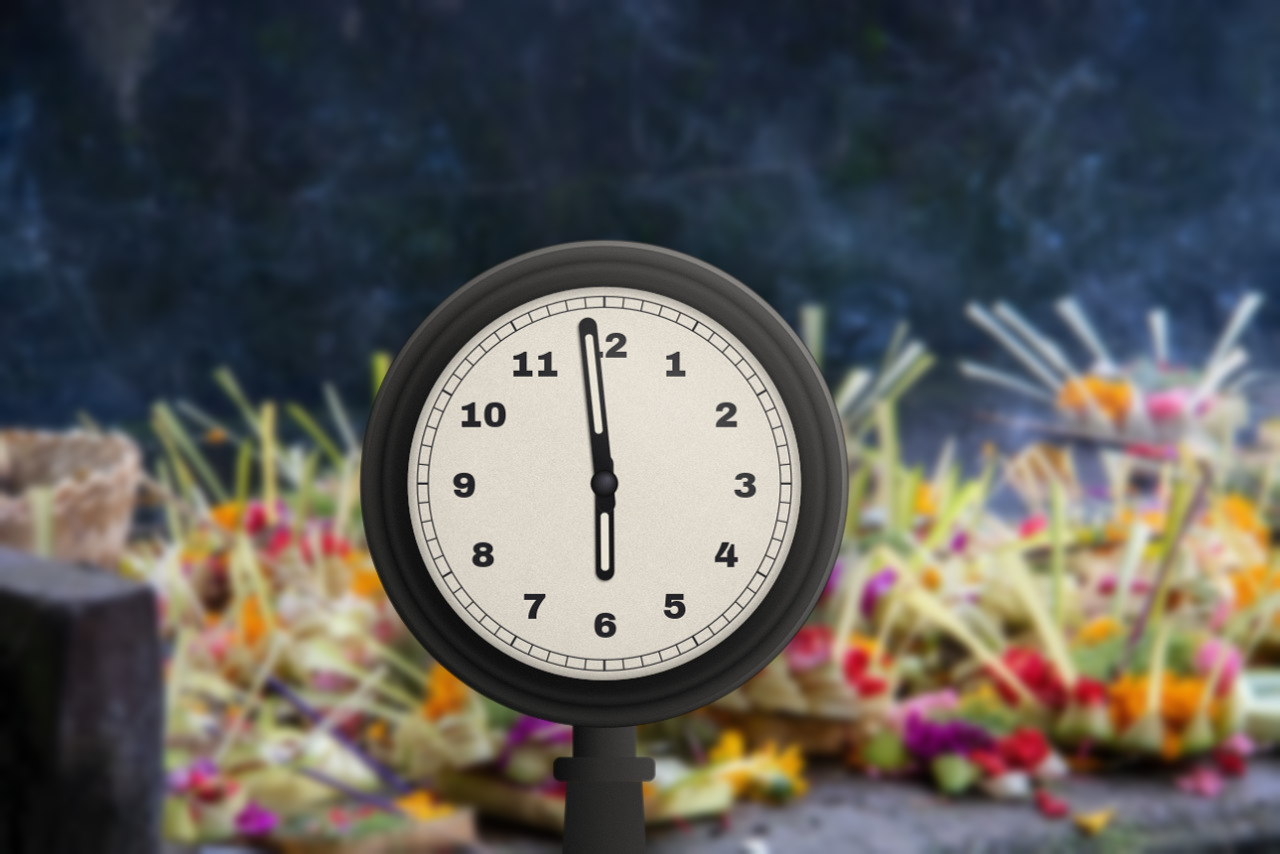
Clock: 5:59
